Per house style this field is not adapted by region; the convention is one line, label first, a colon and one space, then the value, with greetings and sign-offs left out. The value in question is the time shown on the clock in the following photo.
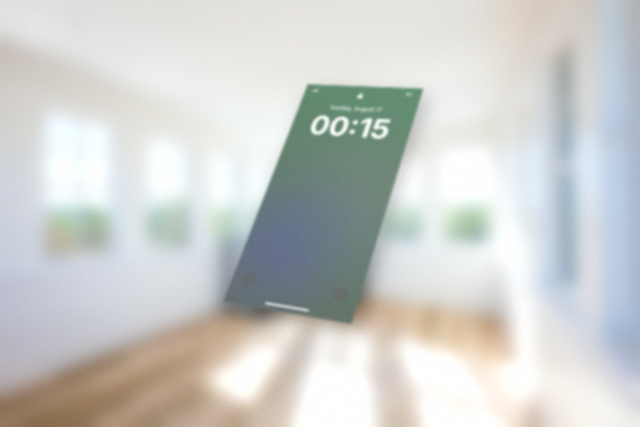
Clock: 0:15
